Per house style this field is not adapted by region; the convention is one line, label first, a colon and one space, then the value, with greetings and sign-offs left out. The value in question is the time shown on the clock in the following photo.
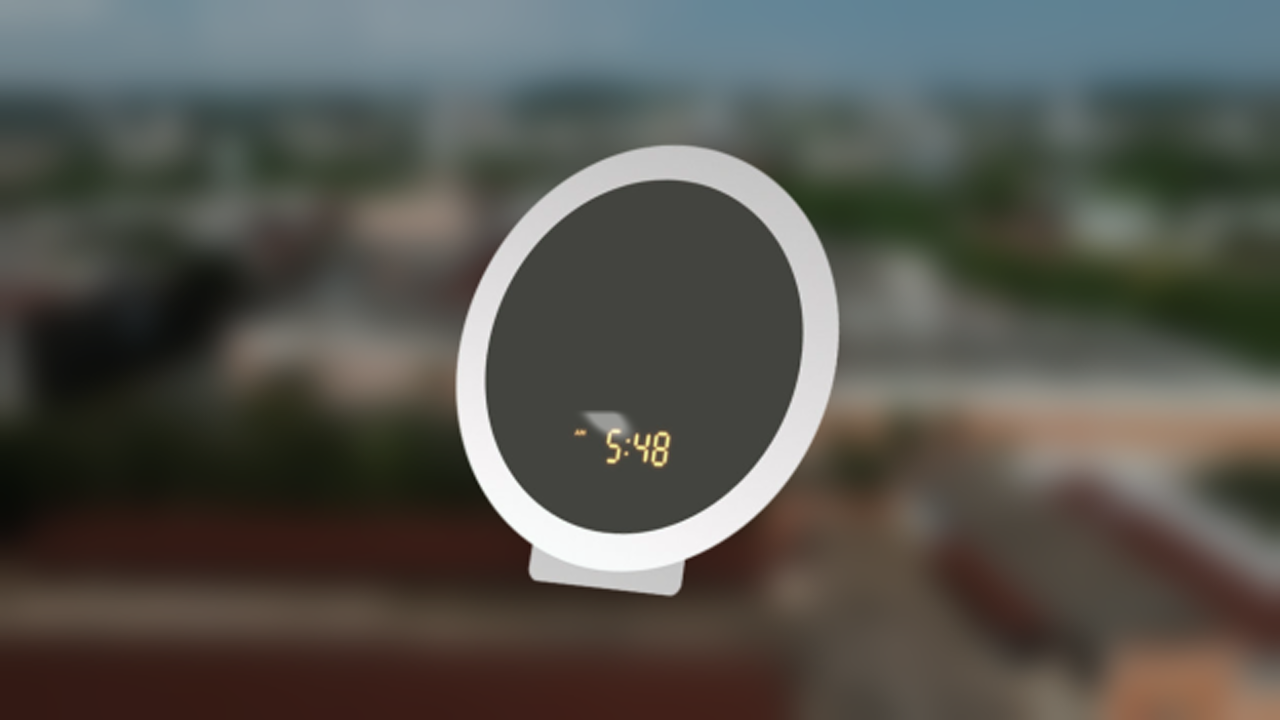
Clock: 5:48
